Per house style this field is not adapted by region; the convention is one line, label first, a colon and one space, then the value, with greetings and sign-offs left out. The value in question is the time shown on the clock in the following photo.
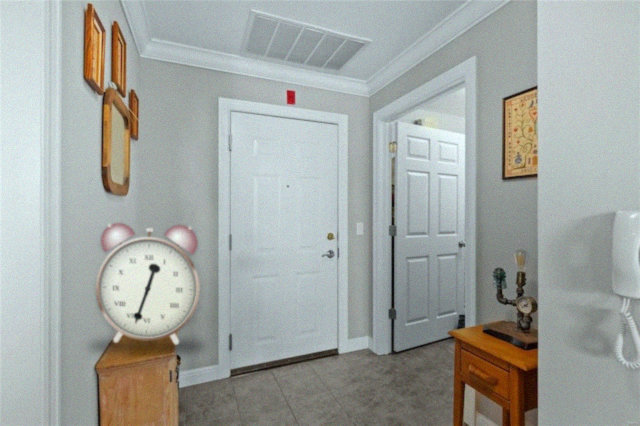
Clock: 12:33
